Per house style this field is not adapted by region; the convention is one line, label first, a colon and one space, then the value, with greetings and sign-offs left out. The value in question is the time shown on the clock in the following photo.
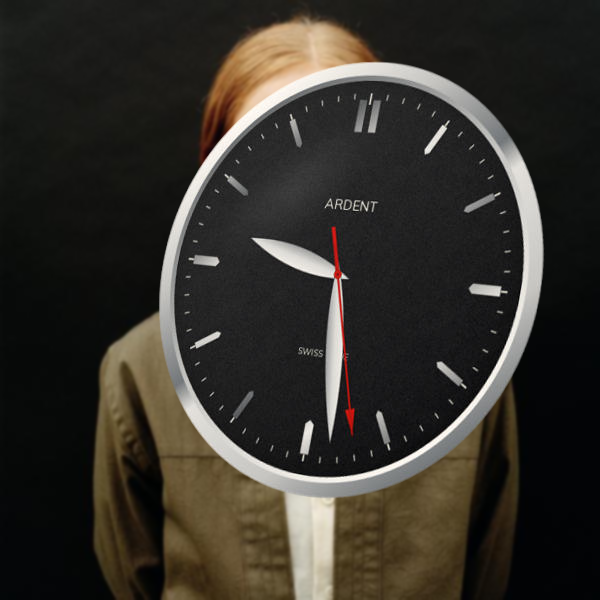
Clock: 9:28:27
